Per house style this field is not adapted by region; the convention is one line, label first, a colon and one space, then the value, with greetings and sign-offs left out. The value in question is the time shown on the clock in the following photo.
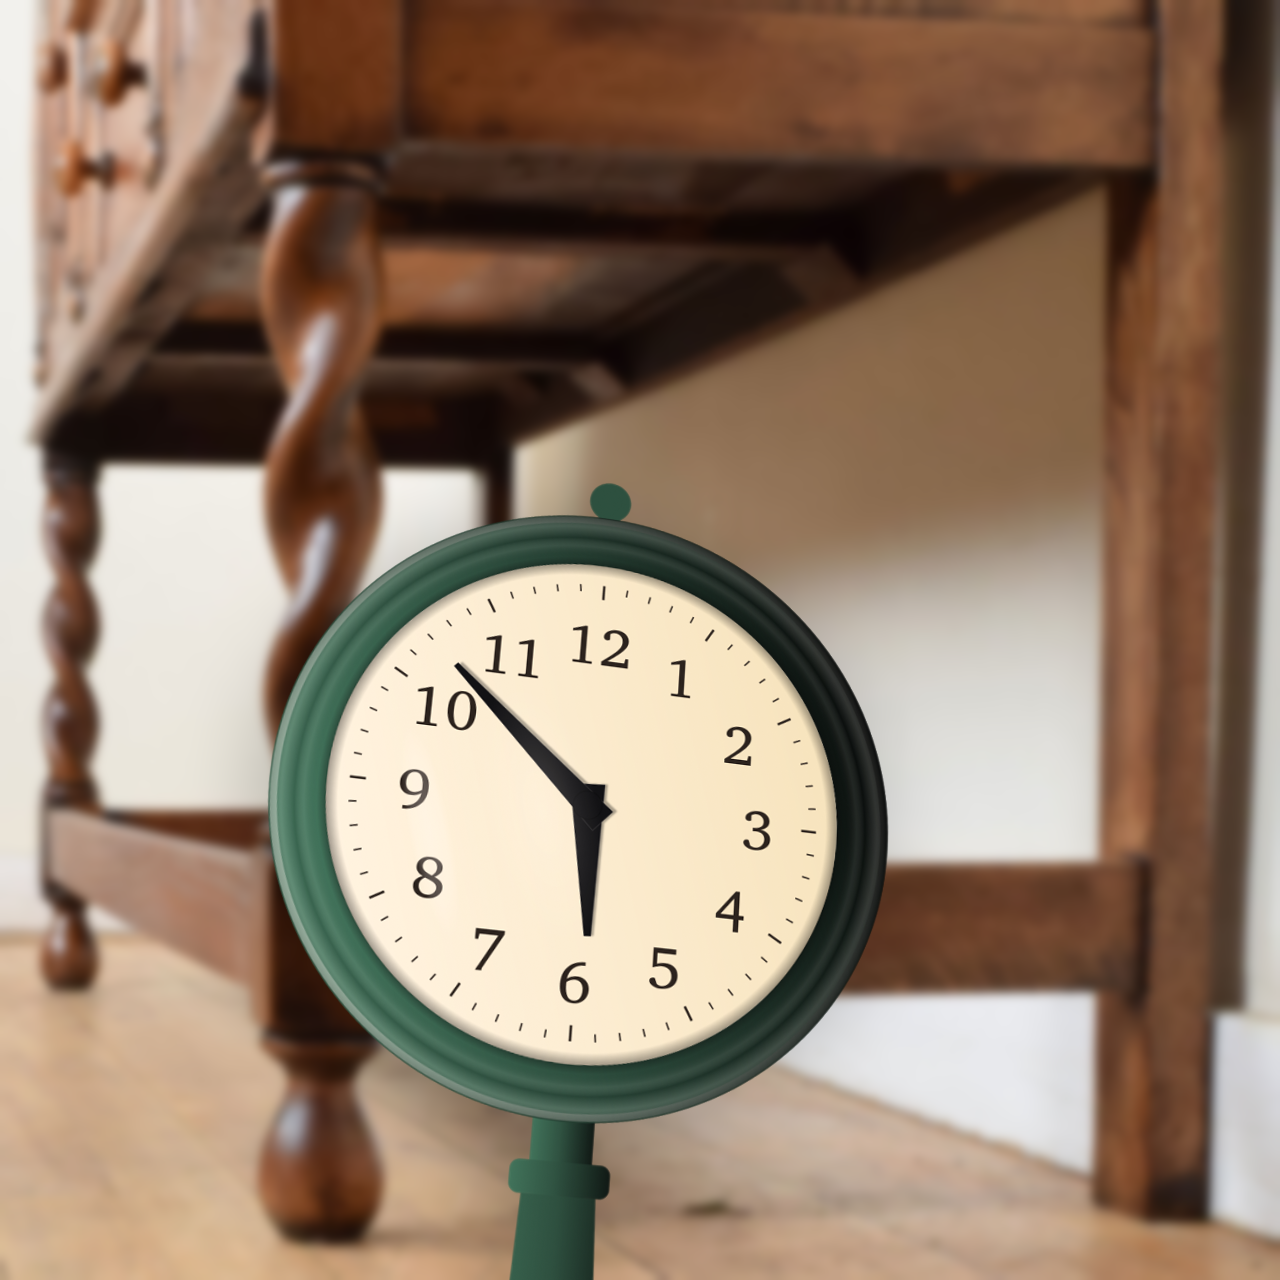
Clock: 5:52
